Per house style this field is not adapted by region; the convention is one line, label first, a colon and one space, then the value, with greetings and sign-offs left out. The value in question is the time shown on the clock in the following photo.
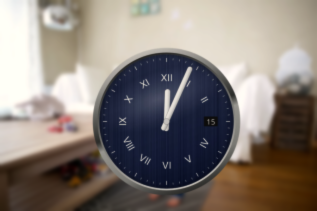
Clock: 12:04
